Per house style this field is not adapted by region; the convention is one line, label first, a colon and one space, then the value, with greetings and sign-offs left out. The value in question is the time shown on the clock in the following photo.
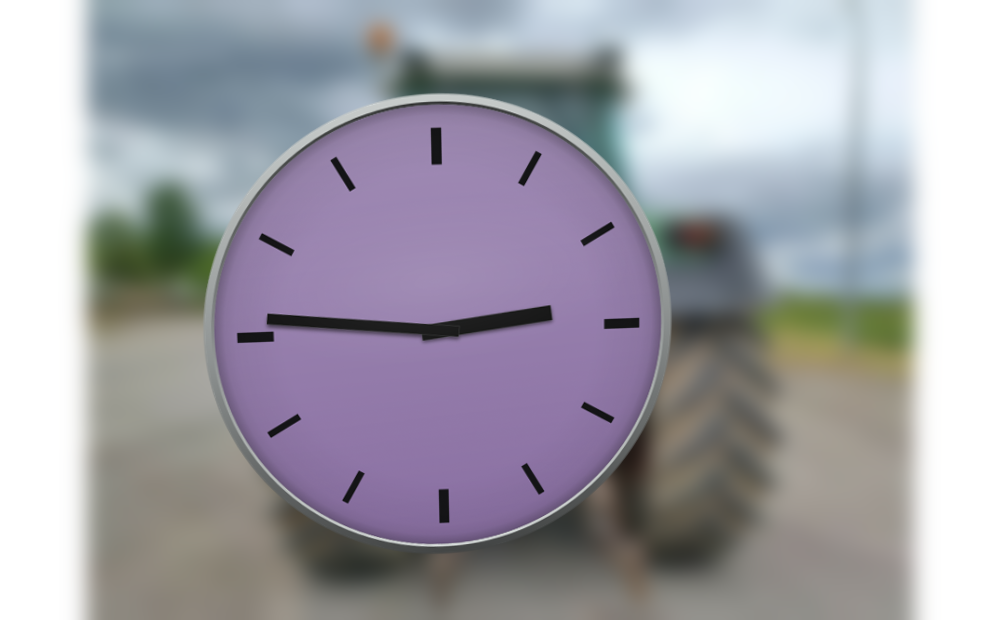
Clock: 2:46
